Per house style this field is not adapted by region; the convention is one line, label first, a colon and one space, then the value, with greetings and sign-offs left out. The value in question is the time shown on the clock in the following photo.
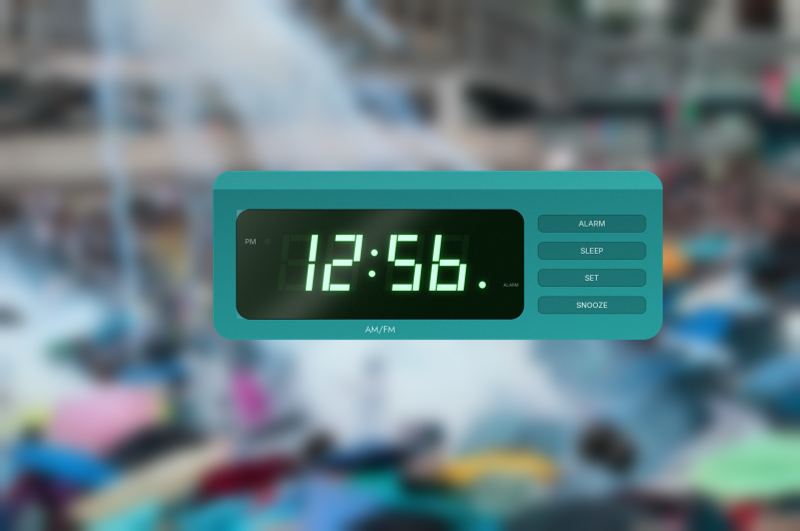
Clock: 12:56
